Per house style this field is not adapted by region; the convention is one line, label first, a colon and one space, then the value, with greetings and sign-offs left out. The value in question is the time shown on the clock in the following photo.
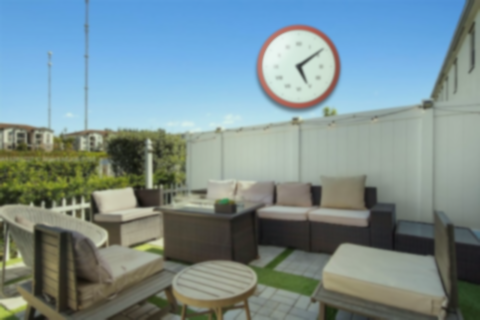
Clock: 5:09
